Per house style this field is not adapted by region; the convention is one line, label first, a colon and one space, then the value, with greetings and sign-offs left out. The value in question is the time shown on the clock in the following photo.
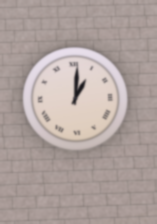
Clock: 1:01
